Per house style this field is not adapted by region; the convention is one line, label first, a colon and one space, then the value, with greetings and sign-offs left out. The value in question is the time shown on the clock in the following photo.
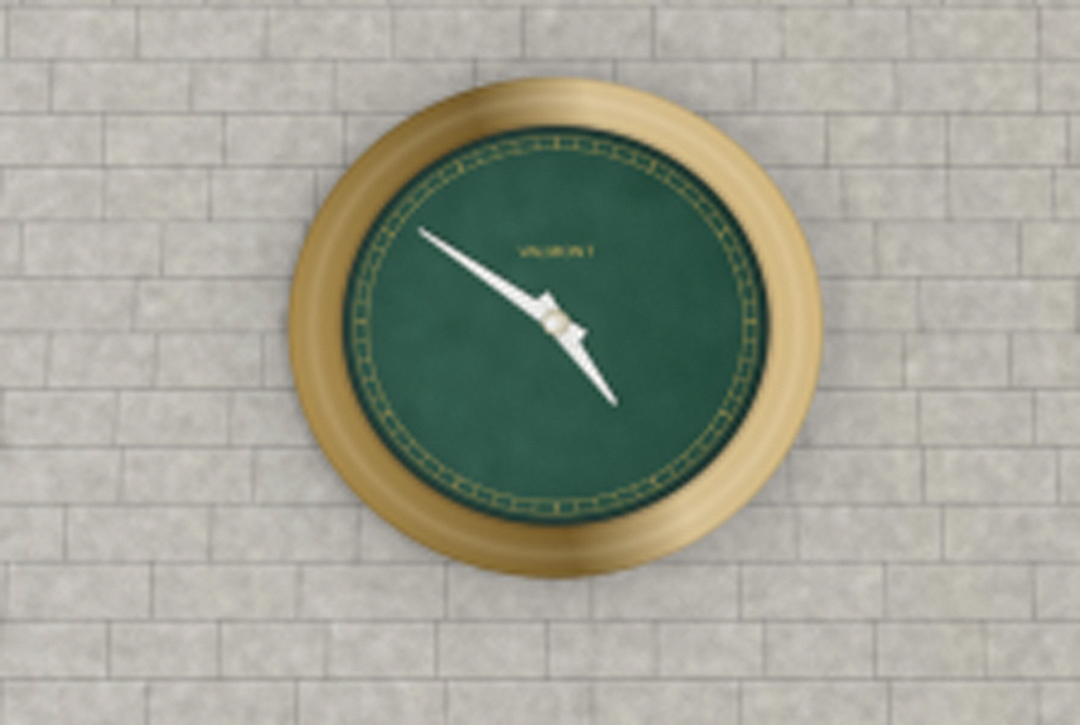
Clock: 4:51
